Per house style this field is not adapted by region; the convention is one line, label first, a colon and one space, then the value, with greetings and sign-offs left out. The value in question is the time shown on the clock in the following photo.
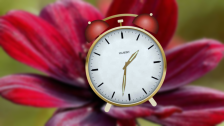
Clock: 1:32
